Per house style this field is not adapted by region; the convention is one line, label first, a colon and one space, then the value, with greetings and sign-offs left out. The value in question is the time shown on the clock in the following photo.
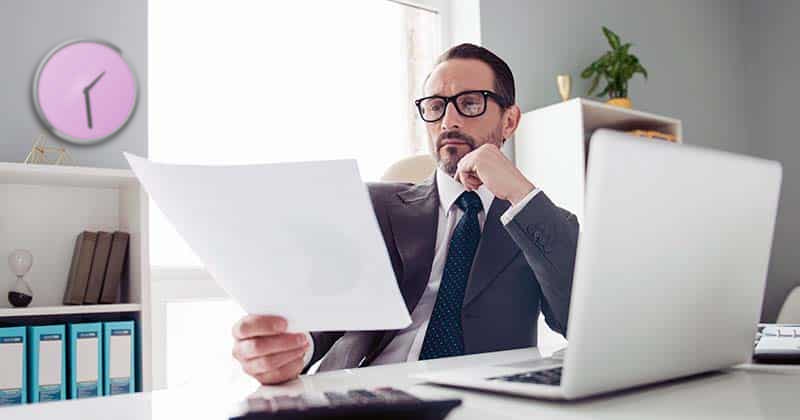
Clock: 1:29
